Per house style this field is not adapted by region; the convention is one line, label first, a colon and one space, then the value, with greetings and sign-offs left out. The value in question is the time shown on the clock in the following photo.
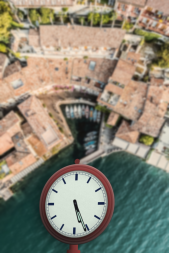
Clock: 5:26
